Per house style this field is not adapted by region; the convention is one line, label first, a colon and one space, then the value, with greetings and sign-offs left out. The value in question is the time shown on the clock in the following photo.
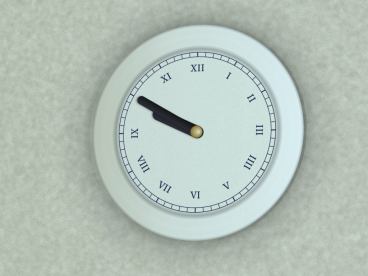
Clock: 9:50
